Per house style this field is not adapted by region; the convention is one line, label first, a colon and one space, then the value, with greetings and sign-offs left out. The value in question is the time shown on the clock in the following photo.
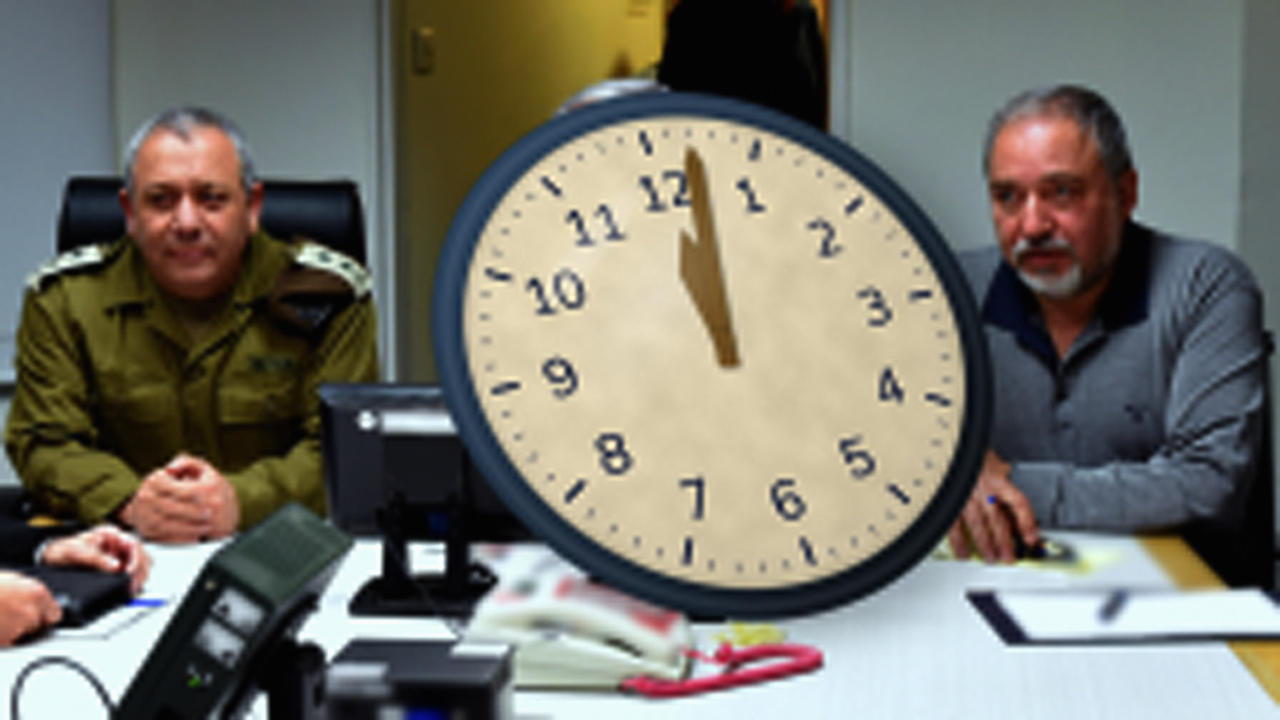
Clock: 12:02
